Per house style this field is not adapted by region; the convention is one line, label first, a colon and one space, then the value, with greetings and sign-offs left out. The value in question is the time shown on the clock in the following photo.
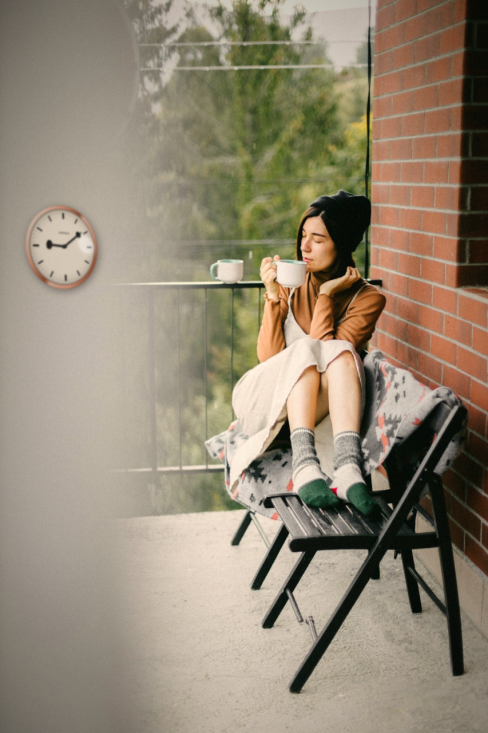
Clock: 9:09
